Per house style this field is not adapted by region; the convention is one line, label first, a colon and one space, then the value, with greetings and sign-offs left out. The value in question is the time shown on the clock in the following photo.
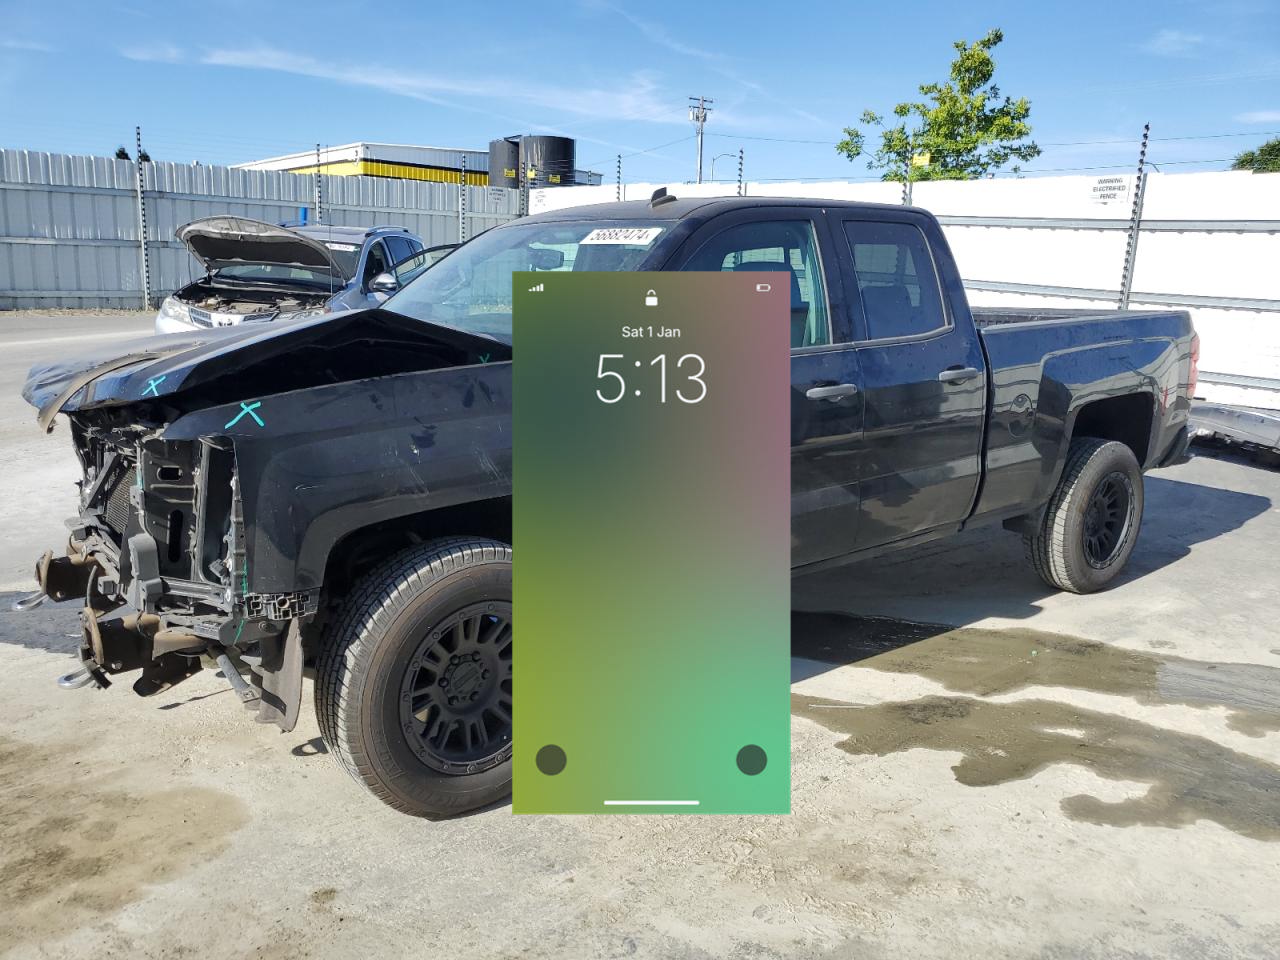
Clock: 5:13
